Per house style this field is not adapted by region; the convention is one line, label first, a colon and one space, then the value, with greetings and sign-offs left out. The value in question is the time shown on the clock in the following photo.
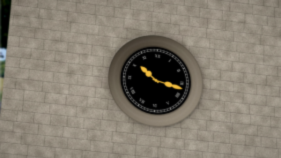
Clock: 10:17
